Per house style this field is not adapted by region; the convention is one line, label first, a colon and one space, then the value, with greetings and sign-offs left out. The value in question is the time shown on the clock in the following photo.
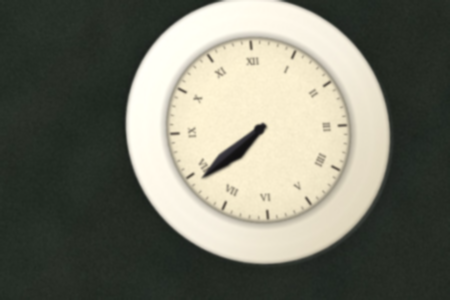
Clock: 7:39
